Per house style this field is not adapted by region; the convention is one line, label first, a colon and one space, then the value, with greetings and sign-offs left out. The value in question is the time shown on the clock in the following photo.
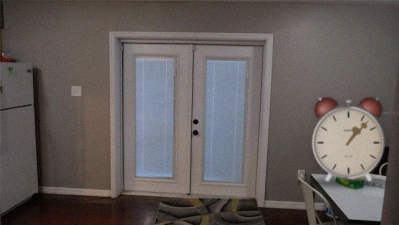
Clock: 1:07
